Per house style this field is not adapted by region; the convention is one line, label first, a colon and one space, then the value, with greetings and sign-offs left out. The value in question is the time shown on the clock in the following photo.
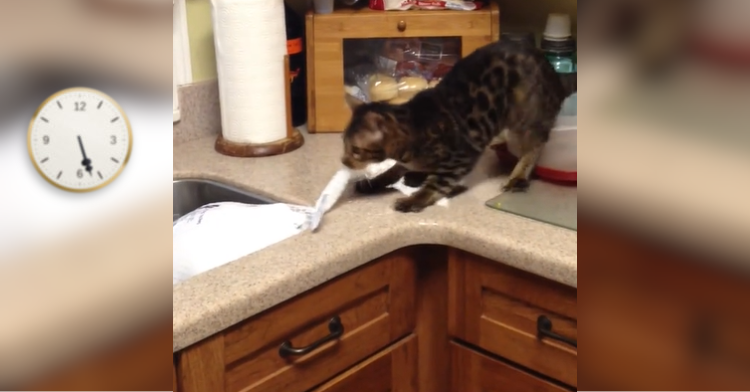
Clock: 5:27
